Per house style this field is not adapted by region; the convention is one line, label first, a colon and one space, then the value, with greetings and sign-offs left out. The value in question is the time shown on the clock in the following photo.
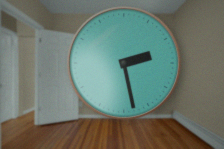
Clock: 2:28
